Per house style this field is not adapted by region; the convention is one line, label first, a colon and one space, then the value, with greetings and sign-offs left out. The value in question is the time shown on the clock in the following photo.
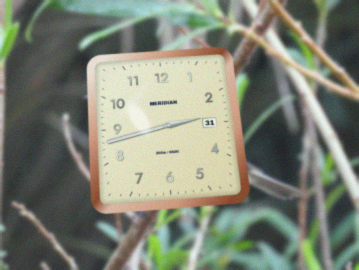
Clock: 2:43
